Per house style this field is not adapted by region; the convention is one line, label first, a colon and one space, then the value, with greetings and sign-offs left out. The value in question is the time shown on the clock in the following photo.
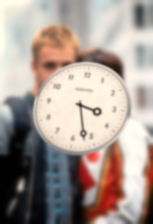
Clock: 3:27
